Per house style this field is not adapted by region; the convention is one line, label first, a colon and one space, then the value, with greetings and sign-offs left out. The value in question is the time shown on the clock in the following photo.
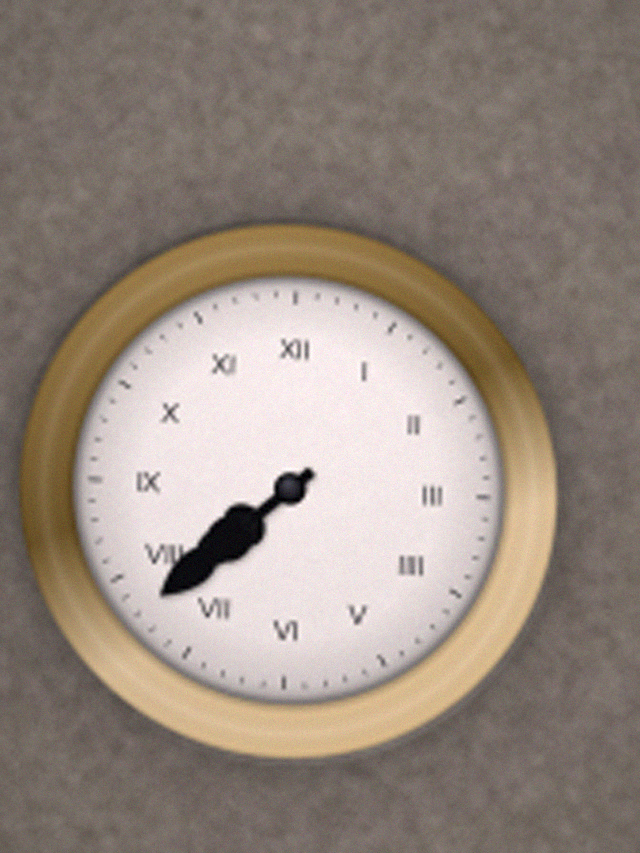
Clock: 7:38
